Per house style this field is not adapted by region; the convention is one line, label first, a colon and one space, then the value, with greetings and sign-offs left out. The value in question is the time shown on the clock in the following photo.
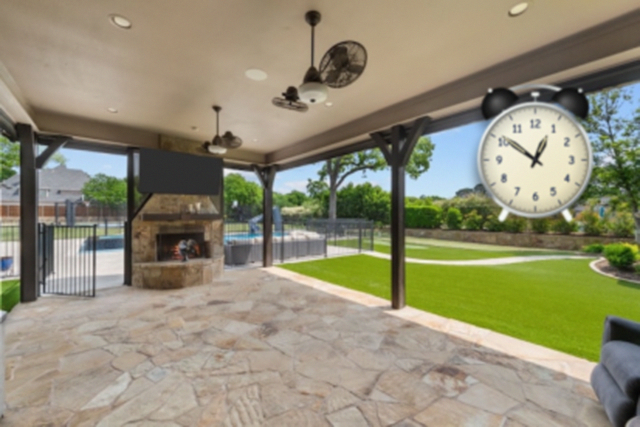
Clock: 12:51
